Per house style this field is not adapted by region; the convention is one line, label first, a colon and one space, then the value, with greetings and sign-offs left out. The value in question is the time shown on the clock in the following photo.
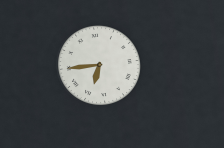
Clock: 6:45
